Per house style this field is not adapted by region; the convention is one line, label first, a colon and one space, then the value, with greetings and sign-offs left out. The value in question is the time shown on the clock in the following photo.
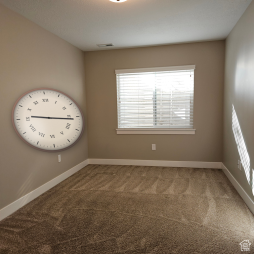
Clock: 9:16
